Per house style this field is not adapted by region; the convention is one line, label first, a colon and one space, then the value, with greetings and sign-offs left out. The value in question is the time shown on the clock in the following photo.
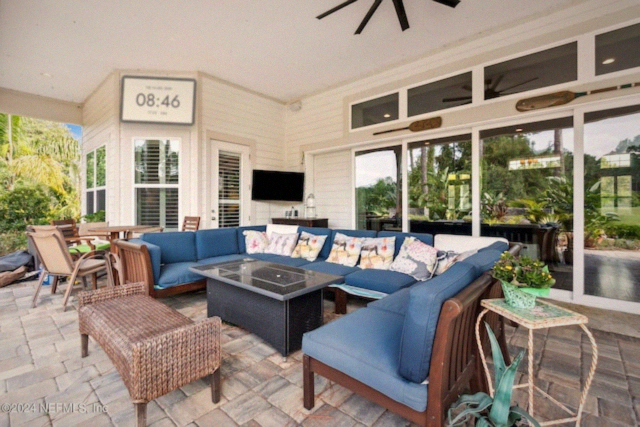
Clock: 8:46
